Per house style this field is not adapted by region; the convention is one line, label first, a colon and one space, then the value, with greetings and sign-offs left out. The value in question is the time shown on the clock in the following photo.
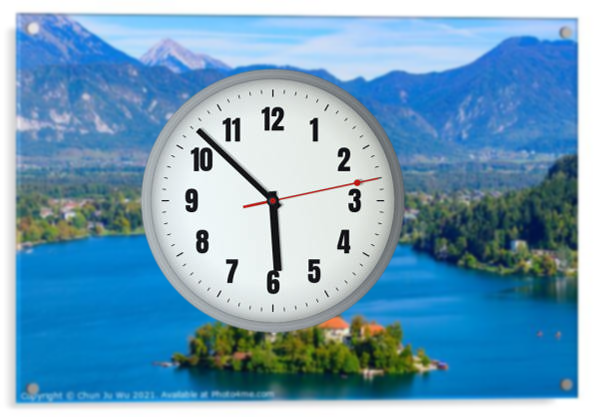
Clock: 5:52:13
